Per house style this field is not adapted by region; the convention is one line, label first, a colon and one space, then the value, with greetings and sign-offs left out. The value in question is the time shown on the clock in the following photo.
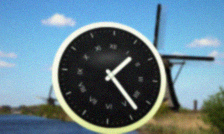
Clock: 1:23
